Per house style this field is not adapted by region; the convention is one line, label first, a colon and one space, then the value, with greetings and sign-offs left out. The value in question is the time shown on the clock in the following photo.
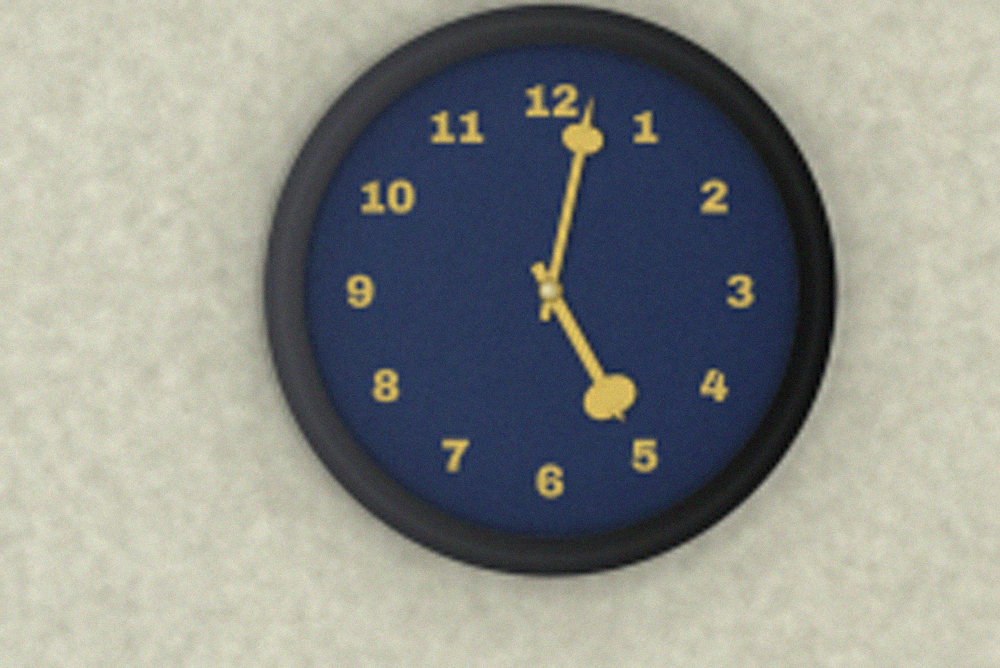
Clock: 5:02
